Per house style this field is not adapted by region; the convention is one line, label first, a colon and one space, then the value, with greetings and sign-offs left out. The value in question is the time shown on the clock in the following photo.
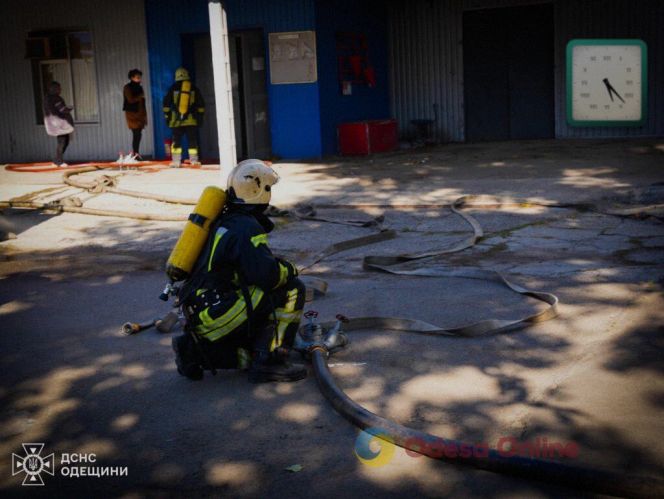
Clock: 5:23
